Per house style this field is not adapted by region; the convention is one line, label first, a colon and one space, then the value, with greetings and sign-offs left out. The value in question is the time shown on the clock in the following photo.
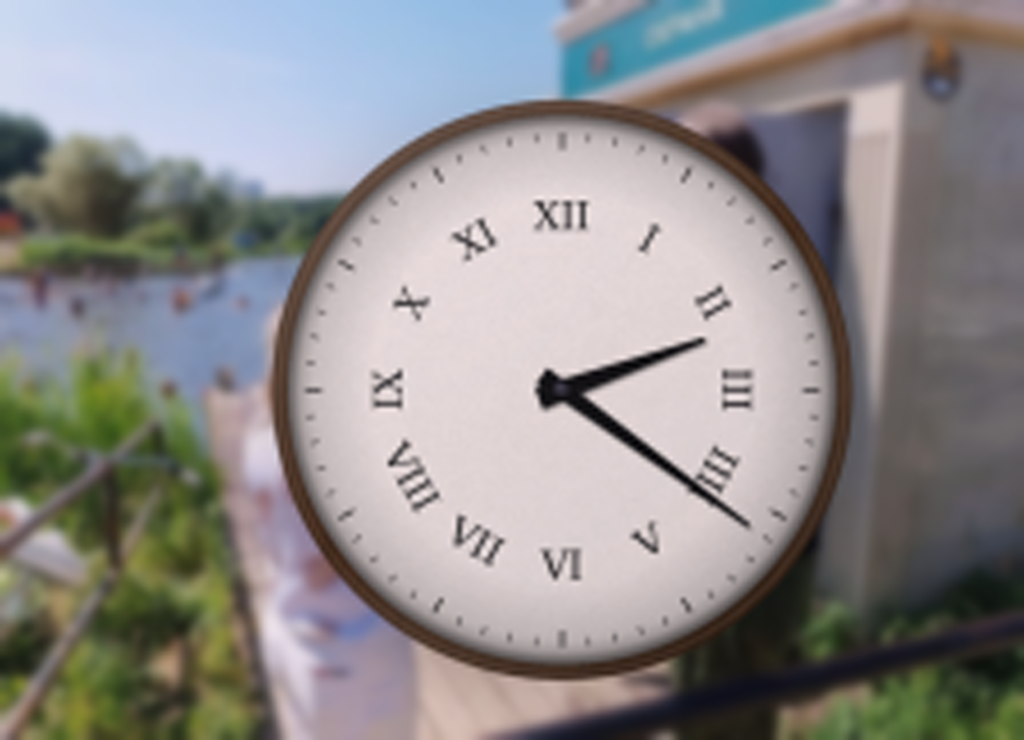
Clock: 2:21
